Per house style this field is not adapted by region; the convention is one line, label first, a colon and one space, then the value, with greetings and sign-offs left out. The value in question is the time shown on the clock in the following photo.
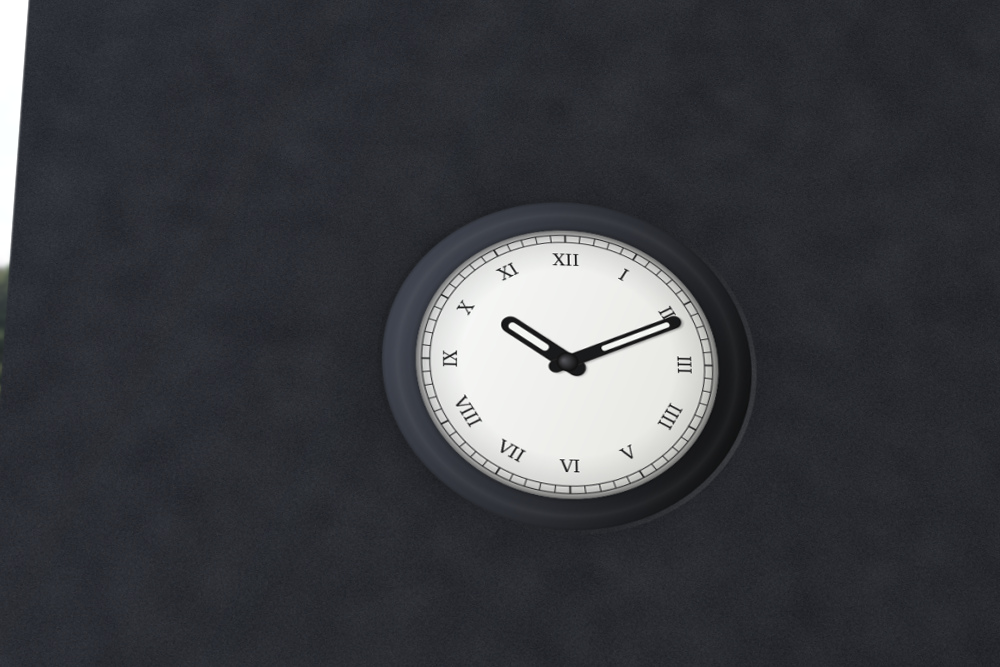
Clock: 10:11
